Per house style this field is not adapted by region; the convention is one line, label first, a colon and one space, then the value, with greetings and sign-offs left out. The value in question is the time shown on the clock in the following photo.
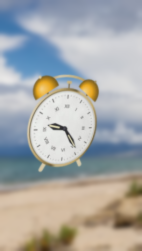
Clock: 9:24
